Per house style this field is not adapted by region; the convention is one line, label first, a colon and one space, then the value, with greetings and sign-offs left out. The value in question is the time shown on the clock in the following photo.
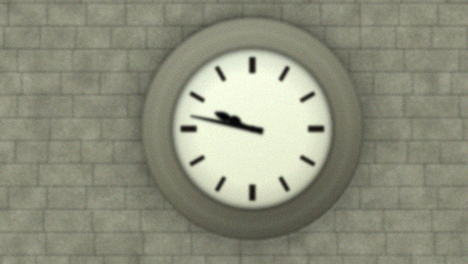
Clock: 9:47
